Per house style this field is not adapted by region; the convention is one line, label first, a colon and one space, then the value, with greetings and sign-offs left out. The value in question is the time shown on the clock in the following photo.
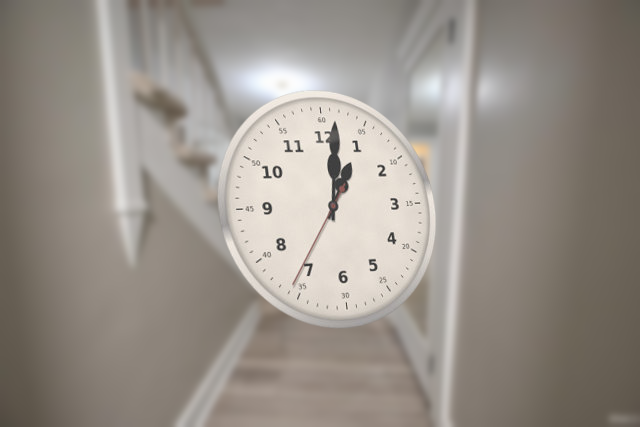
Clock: 1:01:36
